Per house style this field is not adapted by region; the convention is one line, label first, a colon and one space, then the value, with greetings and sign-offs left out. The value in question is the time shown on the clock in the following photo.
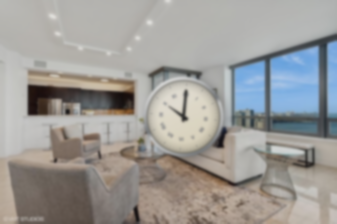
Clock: 10:00
